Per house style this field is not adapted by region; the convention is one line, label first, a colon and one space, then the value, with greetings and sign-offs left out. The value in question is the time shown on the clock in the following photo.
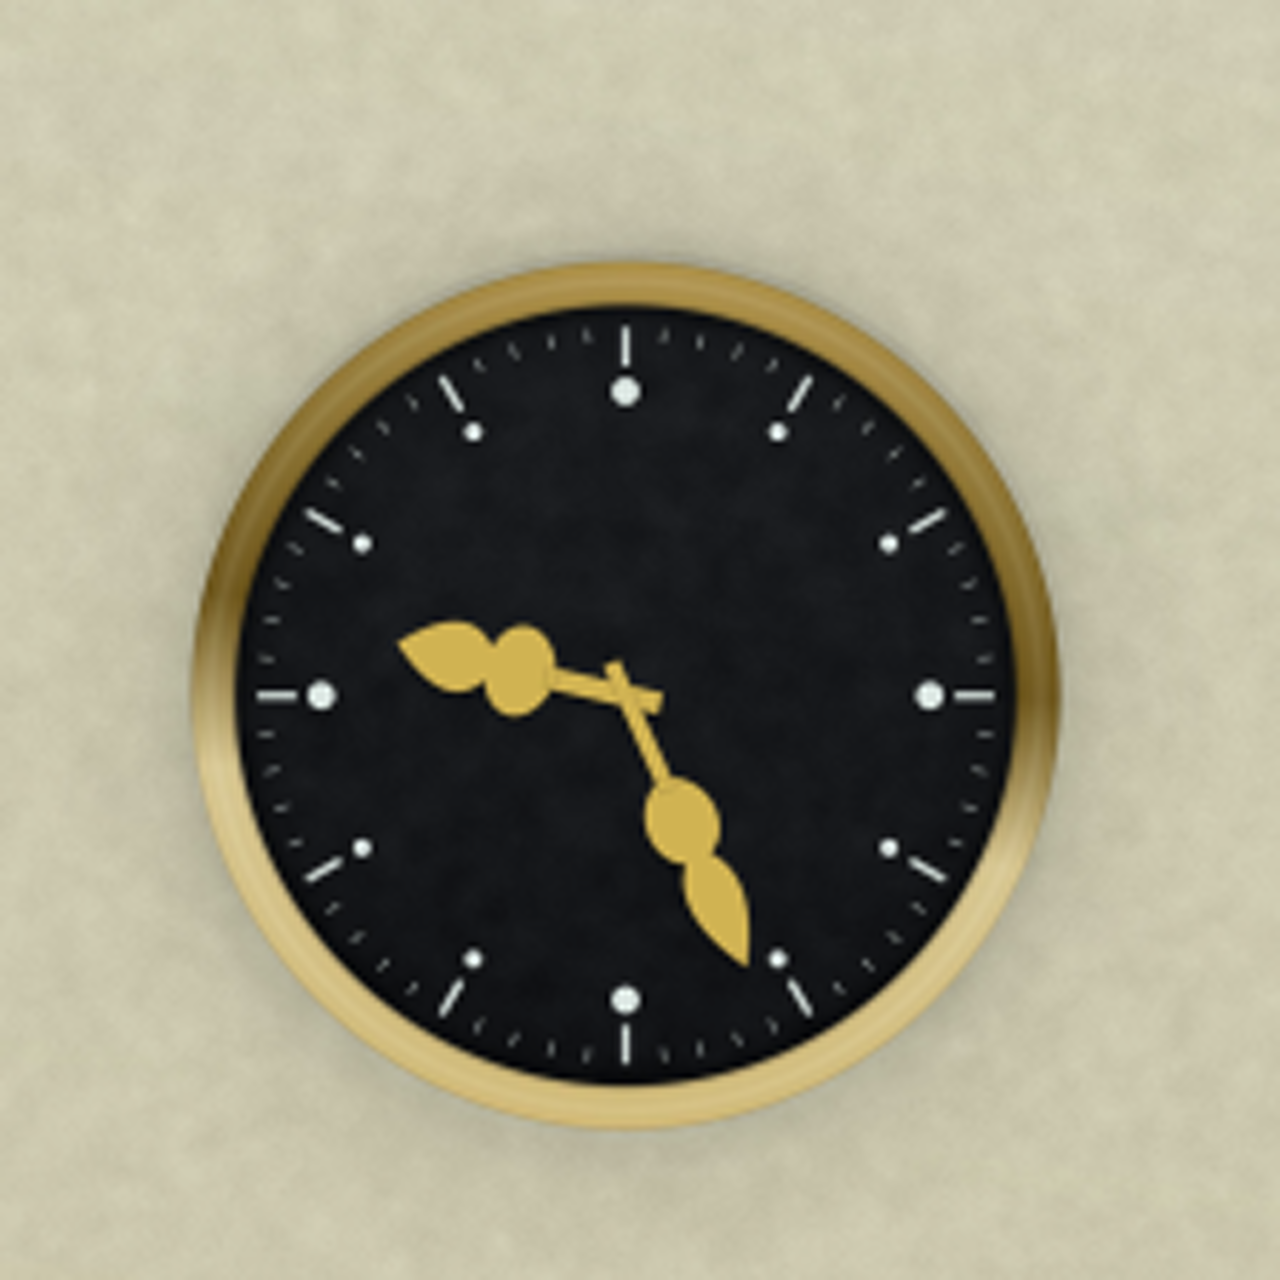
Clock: 9:26
